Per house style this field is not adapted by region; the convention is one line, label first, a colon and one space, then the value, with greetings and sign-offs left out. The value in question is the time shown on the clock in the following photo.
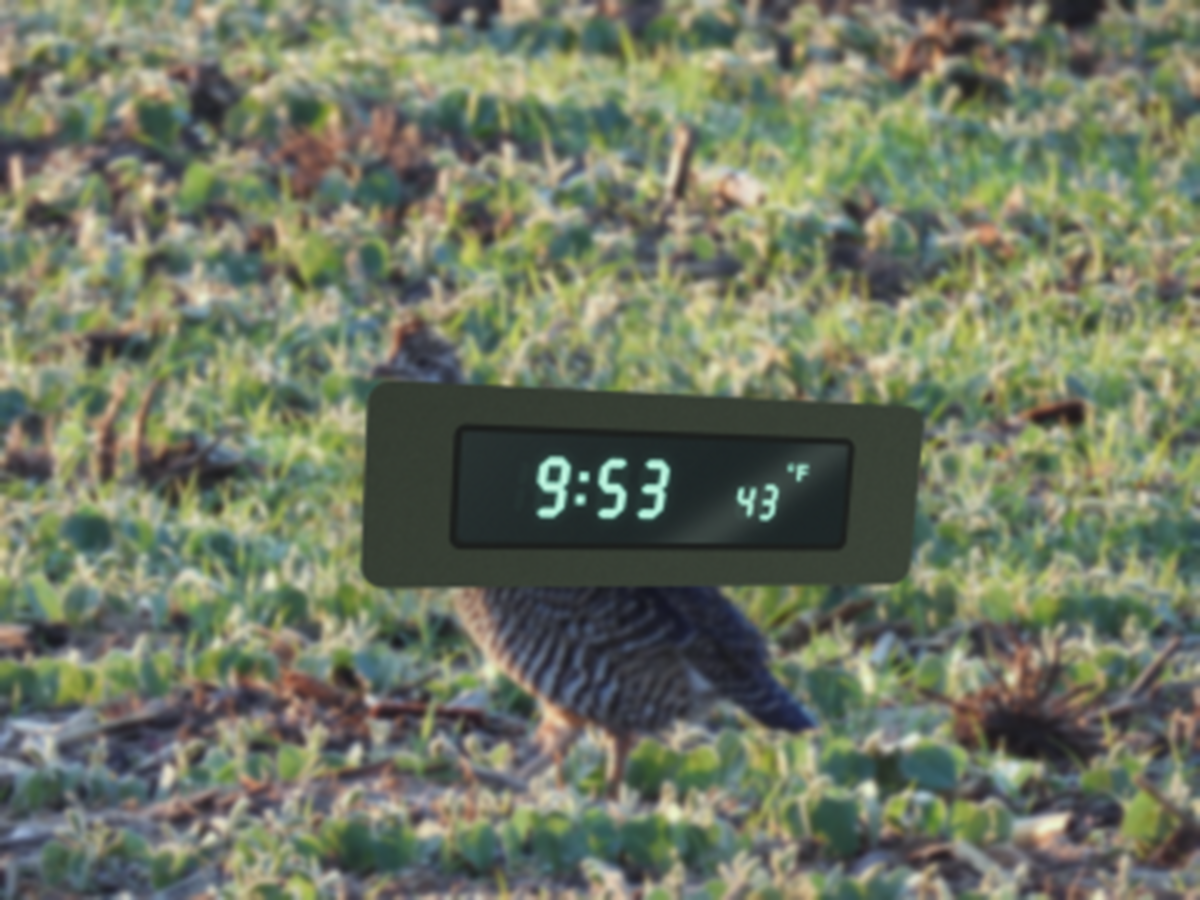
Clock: 9:53
